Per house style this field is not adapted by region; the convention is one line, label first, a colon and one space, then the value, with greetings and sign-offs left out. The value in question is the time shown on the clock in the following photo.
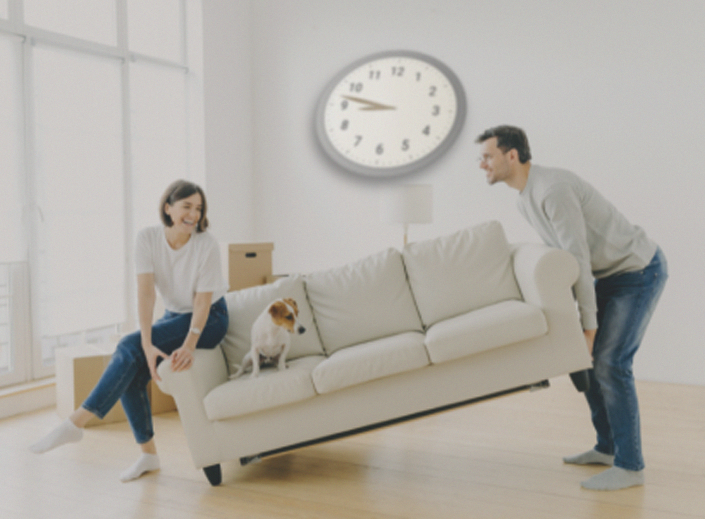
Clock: 8:47
